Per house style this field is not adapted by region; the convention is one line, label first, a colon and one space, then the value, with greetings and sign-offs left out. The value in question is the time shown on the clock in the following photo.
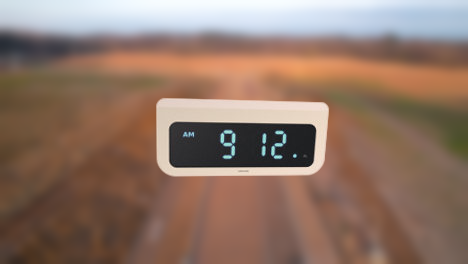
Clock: 9:12
